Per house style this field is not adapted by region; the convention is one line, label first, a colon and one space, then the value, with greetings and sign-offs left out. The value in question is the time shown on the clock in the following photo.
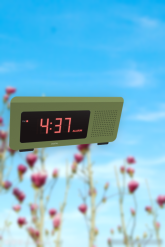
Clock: 4:37
